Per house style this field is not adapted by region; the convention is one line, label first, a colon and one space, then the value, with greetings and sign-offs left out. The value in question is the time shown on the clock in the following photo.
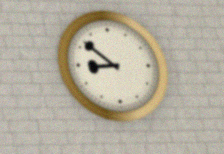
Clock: 8:52
